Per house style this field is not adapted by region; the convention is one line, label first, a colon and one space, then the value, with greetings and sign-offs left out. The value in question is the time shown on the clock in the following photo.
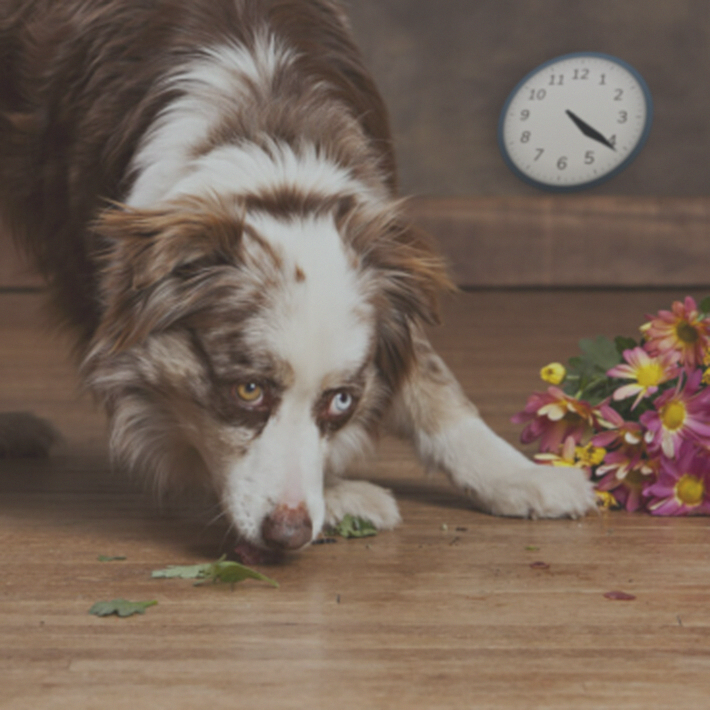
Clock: 4:21
